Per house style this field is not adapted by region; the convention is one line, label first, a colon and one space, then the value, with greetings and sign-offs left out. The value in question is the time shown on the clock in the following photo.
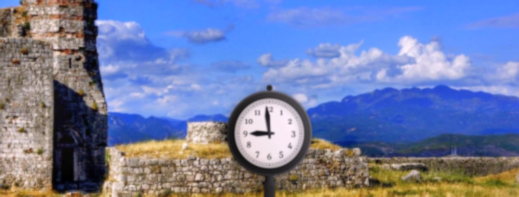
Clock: 8:59
